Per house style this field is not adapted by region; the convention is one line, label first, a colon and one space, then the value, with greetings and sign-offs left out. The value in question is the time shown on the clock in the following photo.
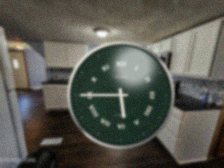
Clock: 5:45
